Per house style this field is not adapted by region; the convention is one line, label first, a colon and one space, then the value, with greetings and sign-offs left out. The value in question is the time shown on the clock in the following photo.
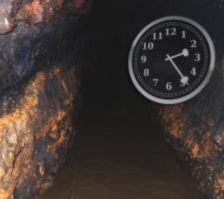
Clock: 2:24
